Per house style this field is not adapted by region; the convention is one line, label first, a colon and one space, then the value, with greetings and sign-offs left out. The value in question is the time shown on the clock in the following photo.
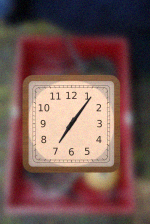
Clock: 7:06
